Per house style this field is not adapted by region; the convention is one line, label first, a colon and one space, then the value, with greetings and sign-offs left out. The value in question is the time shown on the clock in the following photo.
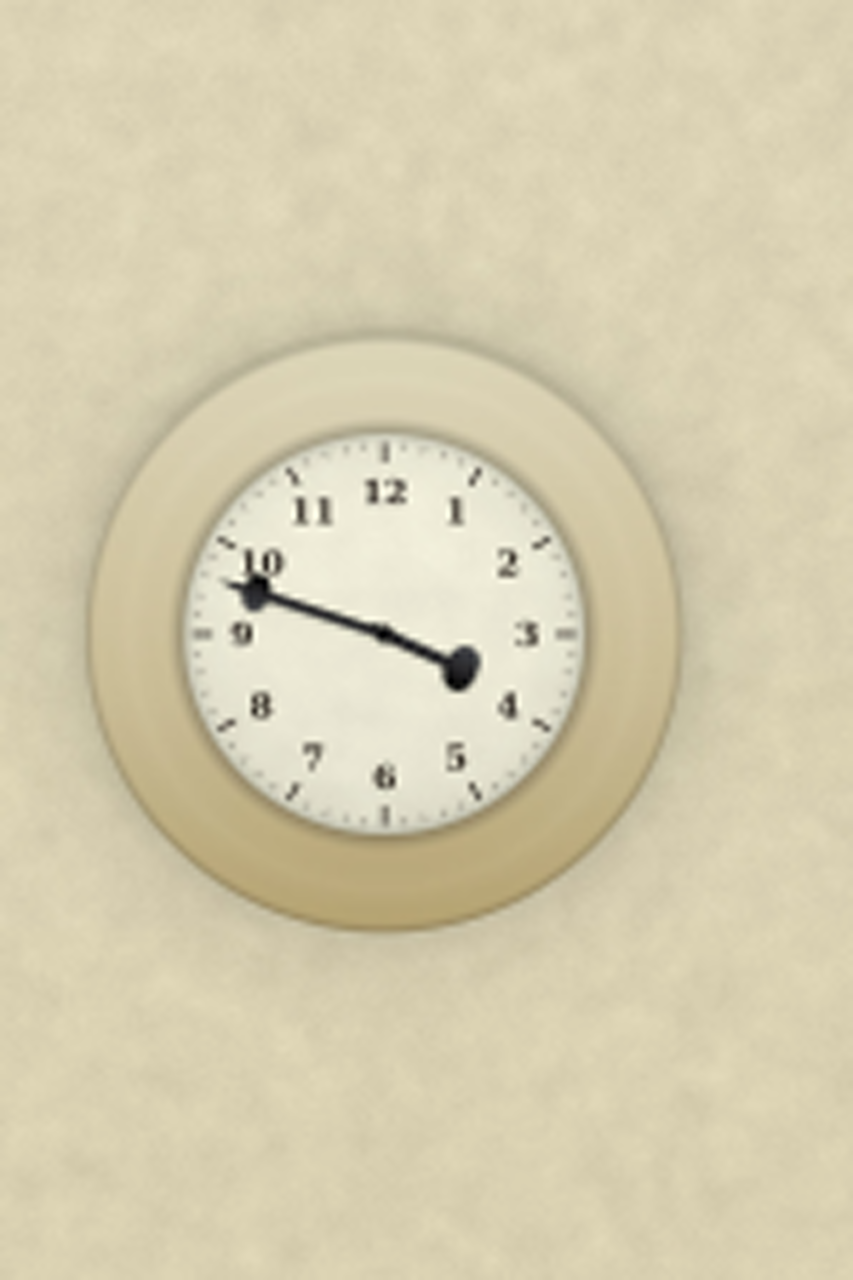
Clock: 3:48
